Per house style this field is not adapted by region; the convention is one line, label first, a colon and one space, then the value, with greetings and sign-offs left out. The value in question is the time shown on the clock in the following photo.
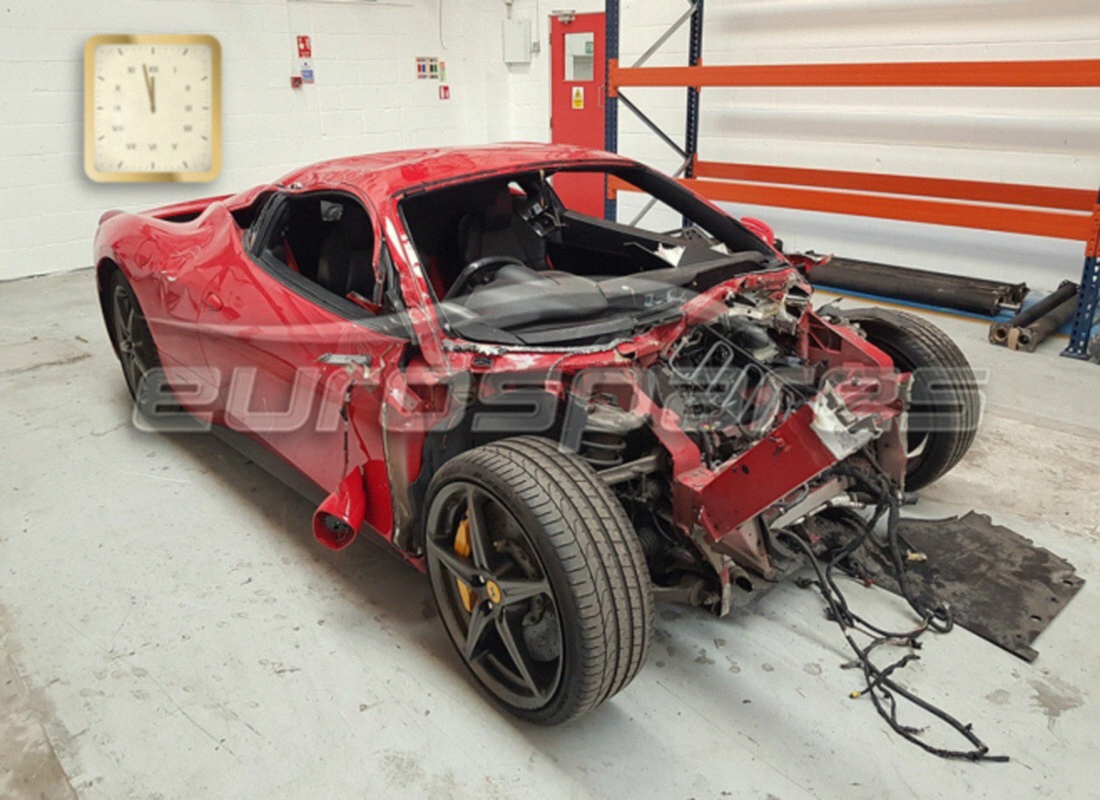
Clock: 11:58
